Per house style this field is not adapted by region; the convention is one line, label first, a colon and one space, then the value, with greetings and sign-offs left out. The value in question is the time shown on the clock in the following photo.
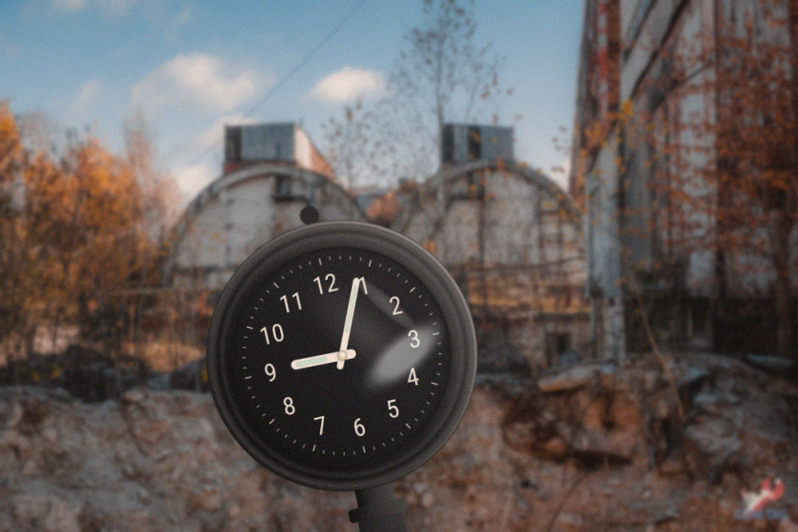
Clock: 9:04
